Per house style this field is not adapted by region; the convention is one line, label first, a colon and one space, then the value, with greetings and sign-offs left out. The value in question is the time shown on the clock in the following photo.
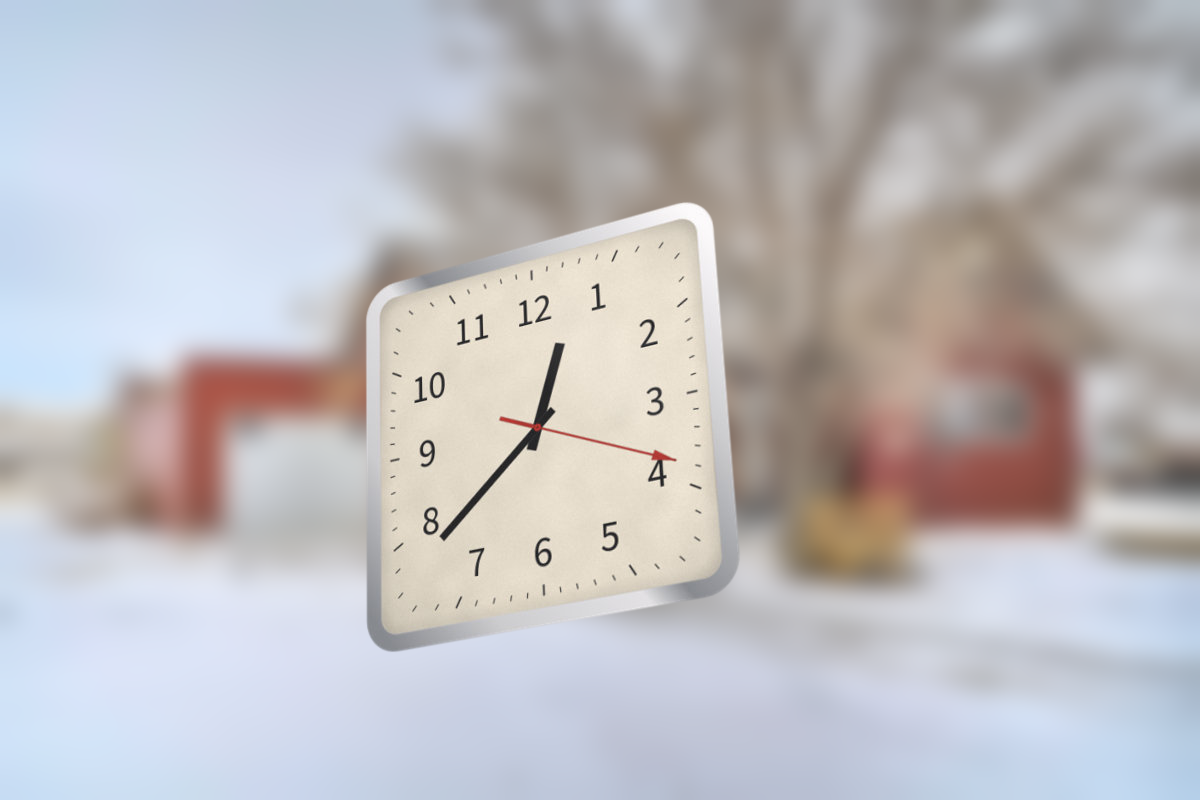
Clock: 12:38:19
